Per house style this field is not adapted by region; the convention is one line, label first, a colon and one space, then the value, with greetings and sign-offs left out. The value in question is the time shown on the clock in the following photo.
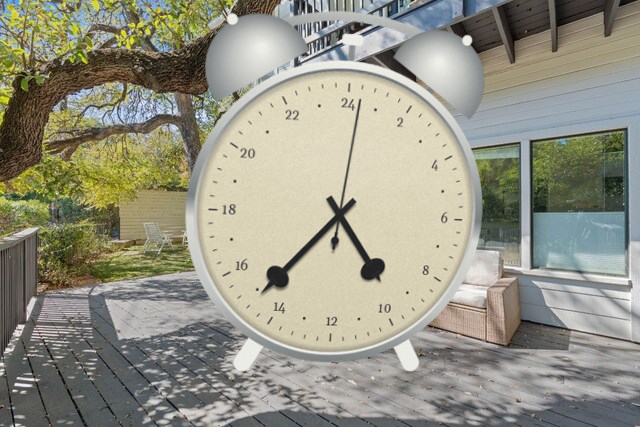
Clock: 9:37:01
